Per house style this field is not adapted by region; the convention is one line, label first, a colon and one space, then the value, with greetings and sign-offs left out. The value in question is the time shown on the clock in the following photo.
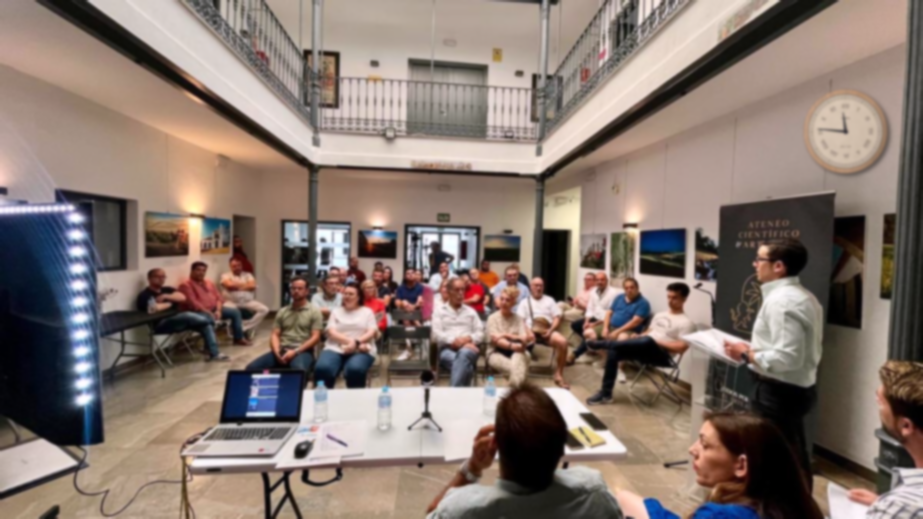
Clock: 11:46
